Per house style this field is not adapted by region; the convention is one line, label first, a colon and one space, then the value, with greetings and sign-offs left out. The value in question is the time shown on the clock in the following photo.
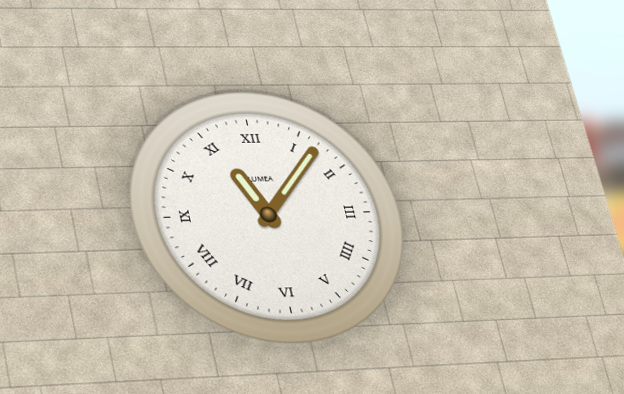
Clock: 11:07
